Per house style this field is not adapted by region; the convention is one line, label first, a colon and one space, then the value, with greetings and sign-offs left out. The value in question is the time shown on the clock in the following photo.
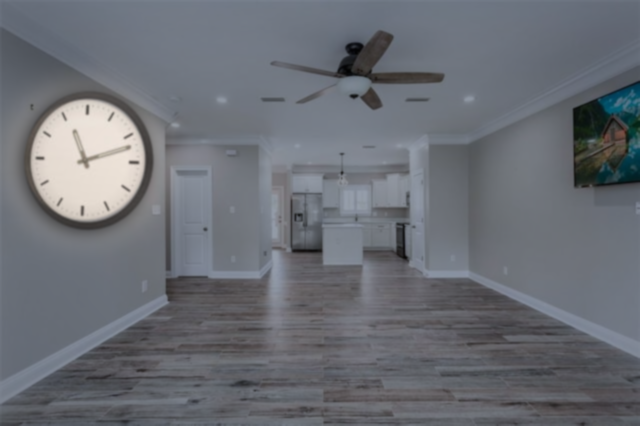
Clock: 11:12
